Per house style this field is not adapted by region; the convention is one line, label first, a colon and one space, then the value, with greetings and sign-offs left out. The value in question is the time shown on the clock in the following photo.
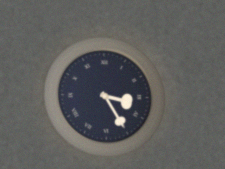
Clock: 3:25
